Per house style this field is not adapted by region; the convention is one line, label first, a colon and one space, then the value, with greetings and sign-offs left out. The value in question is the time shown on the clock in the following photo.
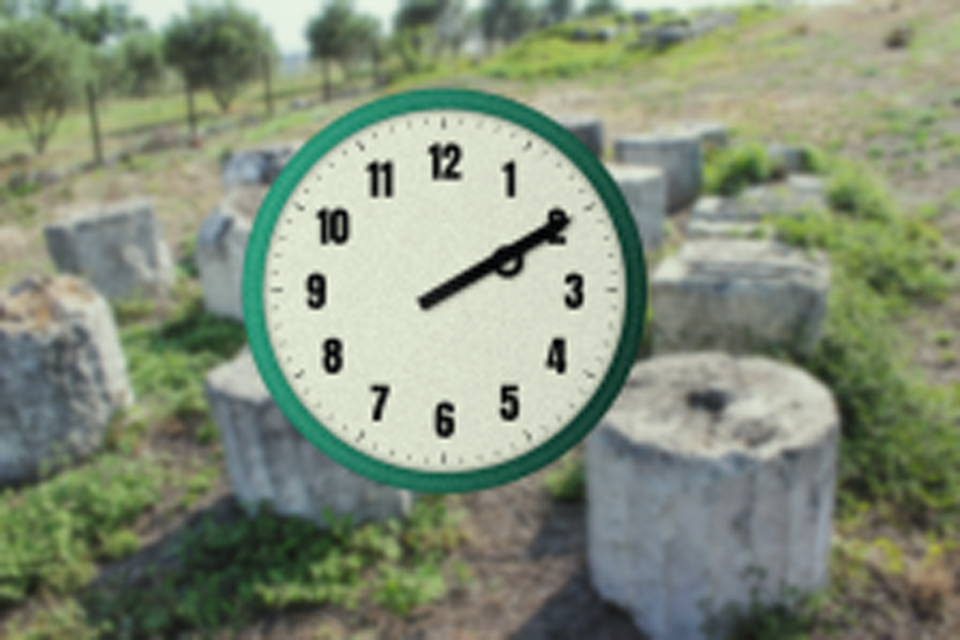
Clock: 2:10
